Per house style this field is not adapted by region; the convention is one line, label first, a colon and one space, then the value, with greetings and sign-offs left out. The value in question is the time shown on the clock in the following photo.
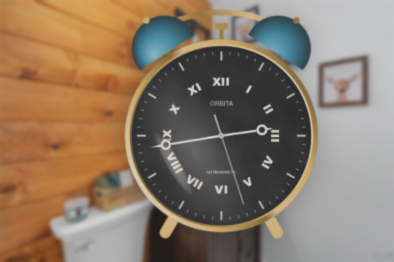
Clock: 2:43:27
